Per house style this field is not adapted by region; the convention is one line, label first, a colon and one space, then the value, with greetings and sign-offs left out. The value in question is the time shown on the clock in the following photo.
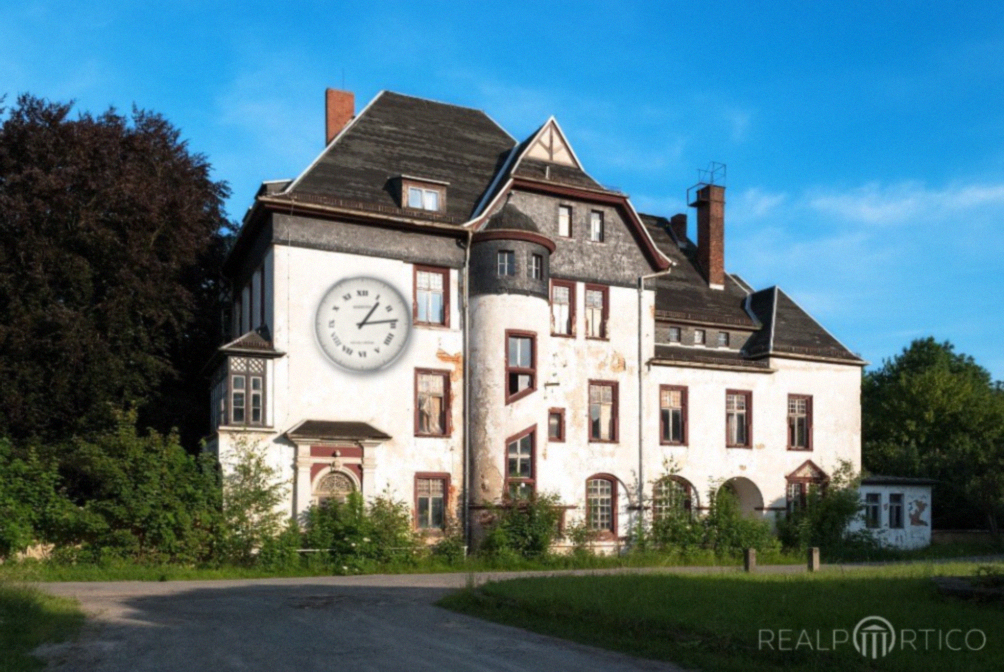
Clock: 1:14
